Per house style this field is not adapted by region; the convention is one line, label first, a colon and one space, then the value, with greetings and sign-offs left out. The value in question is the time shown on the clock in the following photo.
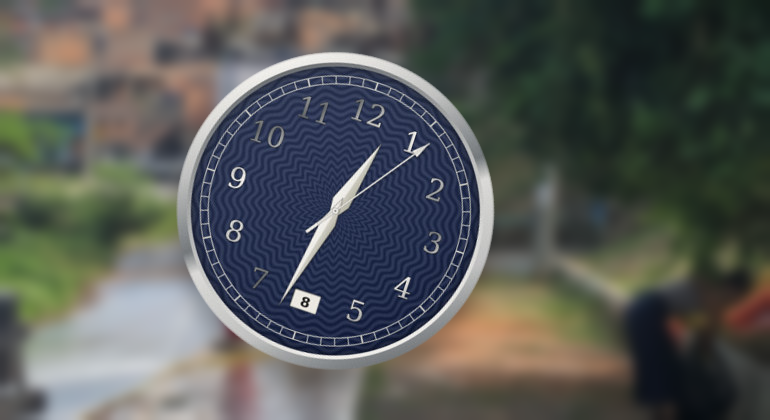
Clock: 12:32:06
